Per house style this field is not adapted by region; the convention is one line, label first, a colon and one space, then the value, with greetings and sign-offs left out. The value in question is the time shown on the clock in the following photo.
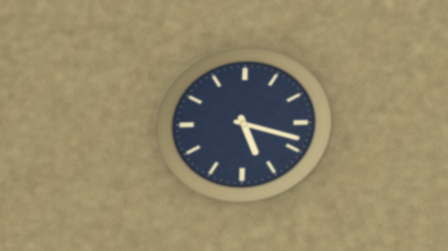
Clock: 5:18
